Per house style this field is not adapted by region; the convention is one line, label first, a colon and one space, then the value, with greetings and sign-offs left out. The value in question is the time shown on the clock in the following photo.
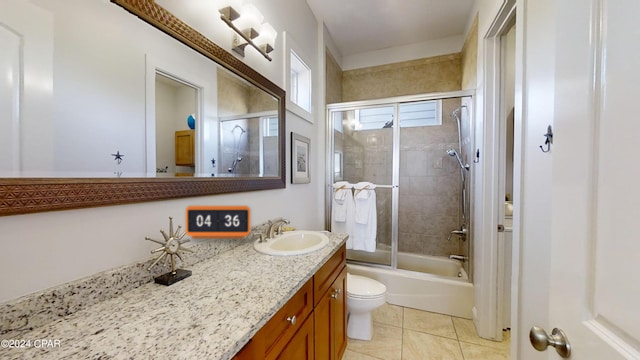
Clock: 4:36
